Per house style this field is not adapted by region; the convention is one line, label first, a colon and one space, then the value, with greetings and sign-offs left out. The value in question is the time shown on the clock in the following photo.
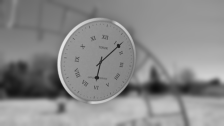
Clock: 6:07
